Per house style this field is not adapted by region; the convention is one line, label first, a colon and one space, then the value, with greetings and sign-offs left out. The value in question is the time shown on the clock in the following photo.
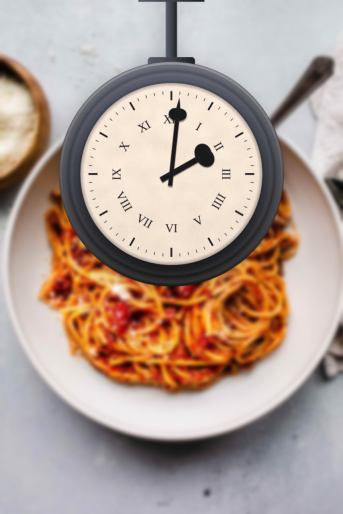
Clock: 2:01
